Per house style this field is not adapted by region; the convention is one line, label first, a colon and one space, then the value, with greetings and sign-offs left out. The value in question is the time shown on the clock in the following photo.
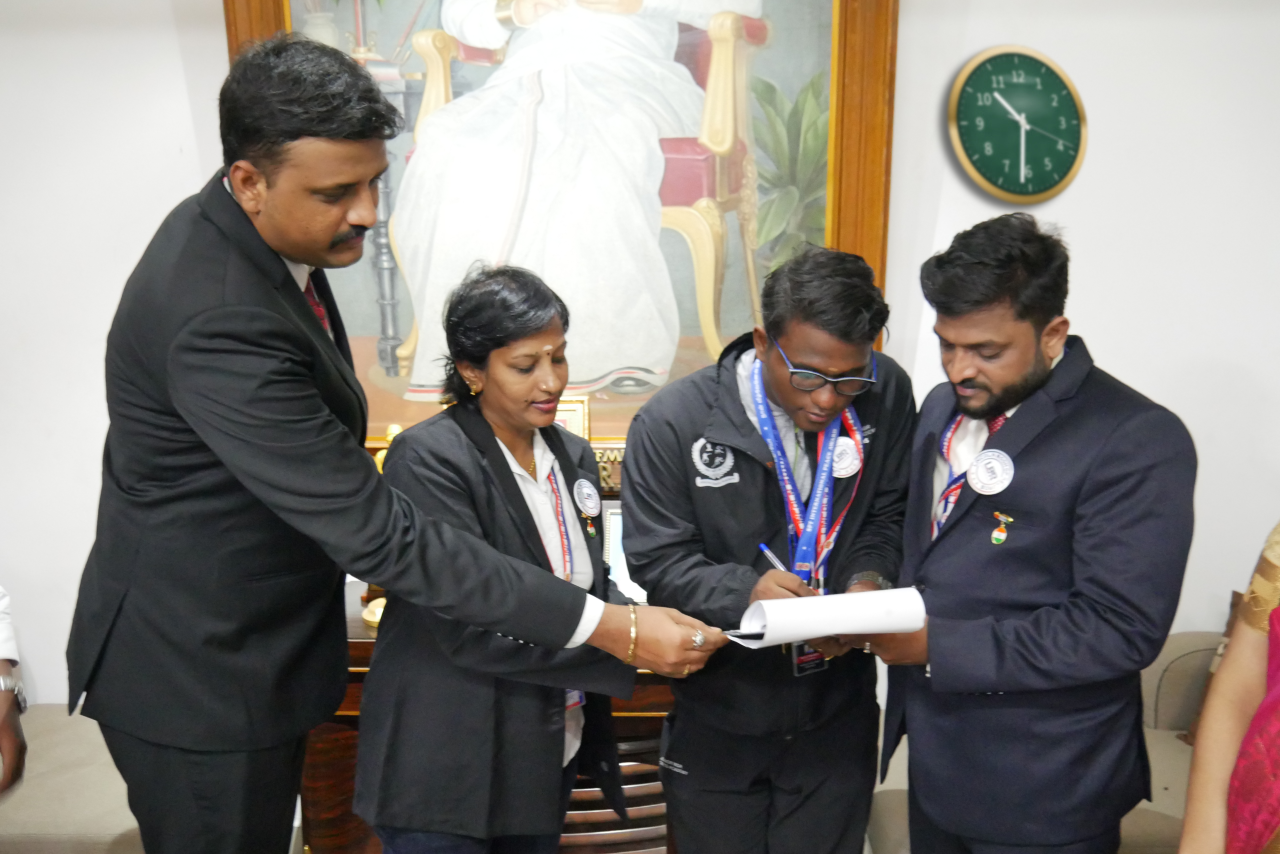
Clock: 10:31:19
